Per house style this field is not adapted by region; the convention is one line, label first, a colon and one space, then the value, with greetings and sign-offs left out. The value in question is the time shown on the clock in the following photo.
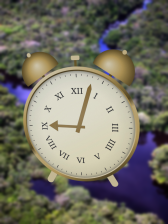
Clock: 9:03
